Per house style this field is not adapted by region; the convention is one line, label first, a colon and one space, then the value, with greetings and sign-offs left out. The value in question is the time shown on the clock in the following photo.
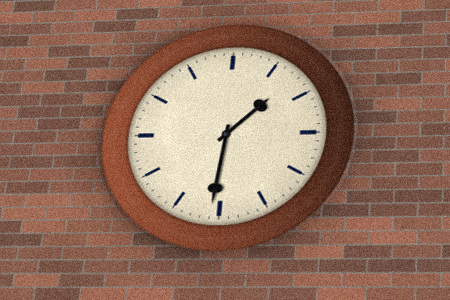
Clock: 1:31
